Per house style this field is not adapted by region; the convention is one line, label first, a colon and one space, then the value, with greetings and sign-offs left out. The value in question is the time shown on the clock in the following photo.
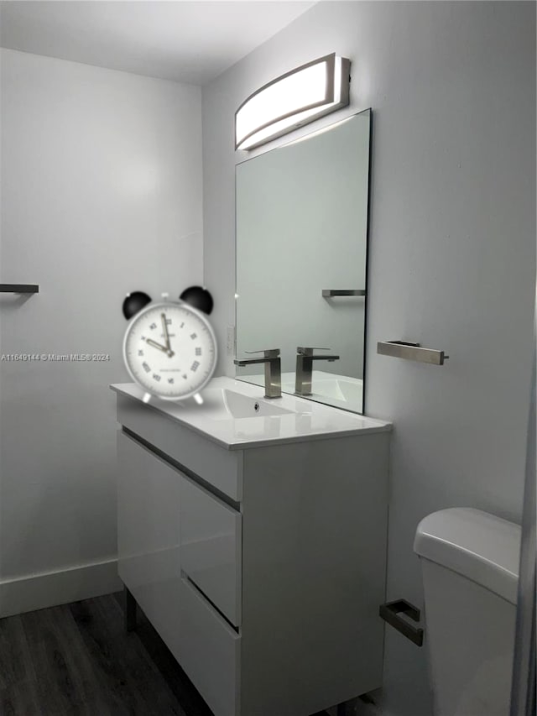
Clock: 9:59
